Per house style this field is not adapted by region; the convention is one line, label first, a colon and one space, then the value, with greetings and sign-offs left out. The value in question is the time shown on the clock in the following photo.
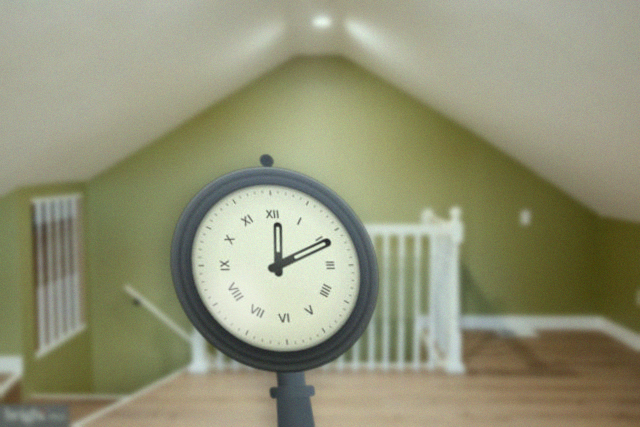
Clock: 12:11
